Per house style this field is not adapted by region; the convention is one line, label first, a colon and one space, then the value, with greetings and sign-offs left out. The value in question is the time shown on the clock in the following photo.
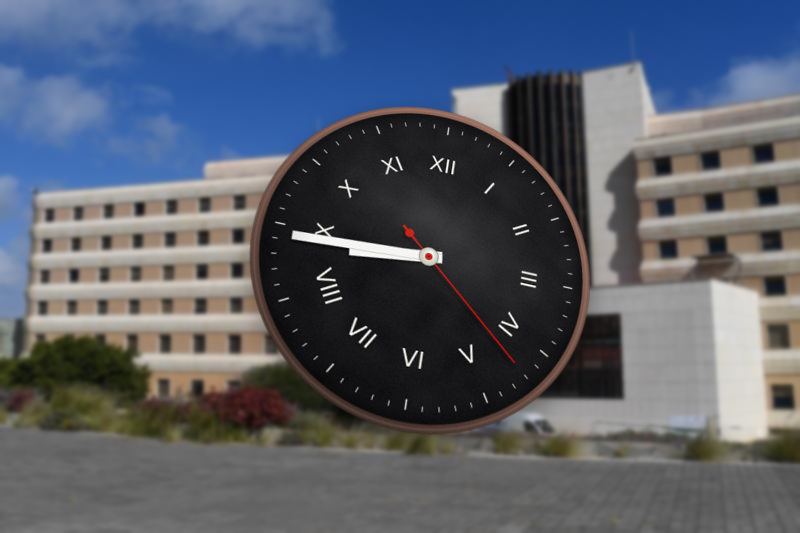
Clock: 8:44:22
